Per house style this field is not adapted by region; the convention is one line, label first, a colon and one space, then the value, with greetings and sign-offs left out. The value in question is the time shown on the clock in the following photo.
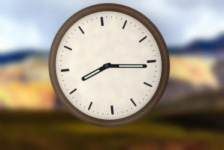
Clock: 8:16
